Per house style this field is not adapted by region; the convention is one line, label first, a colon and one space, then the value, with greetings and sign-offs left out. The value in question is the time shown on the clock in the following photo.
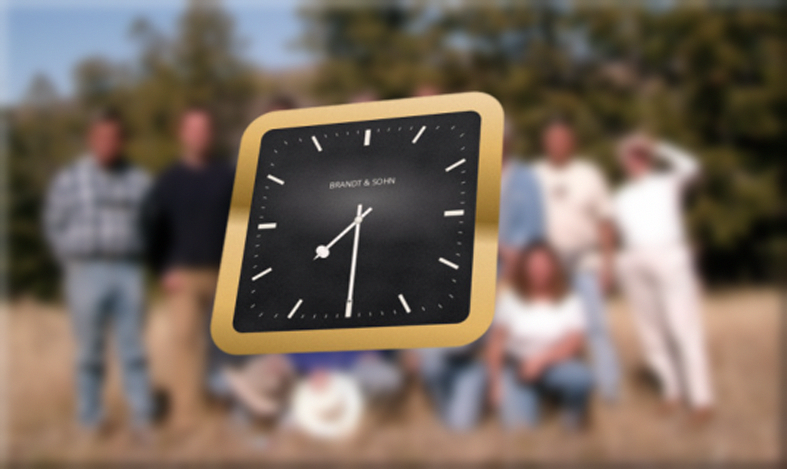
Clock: 7:30
